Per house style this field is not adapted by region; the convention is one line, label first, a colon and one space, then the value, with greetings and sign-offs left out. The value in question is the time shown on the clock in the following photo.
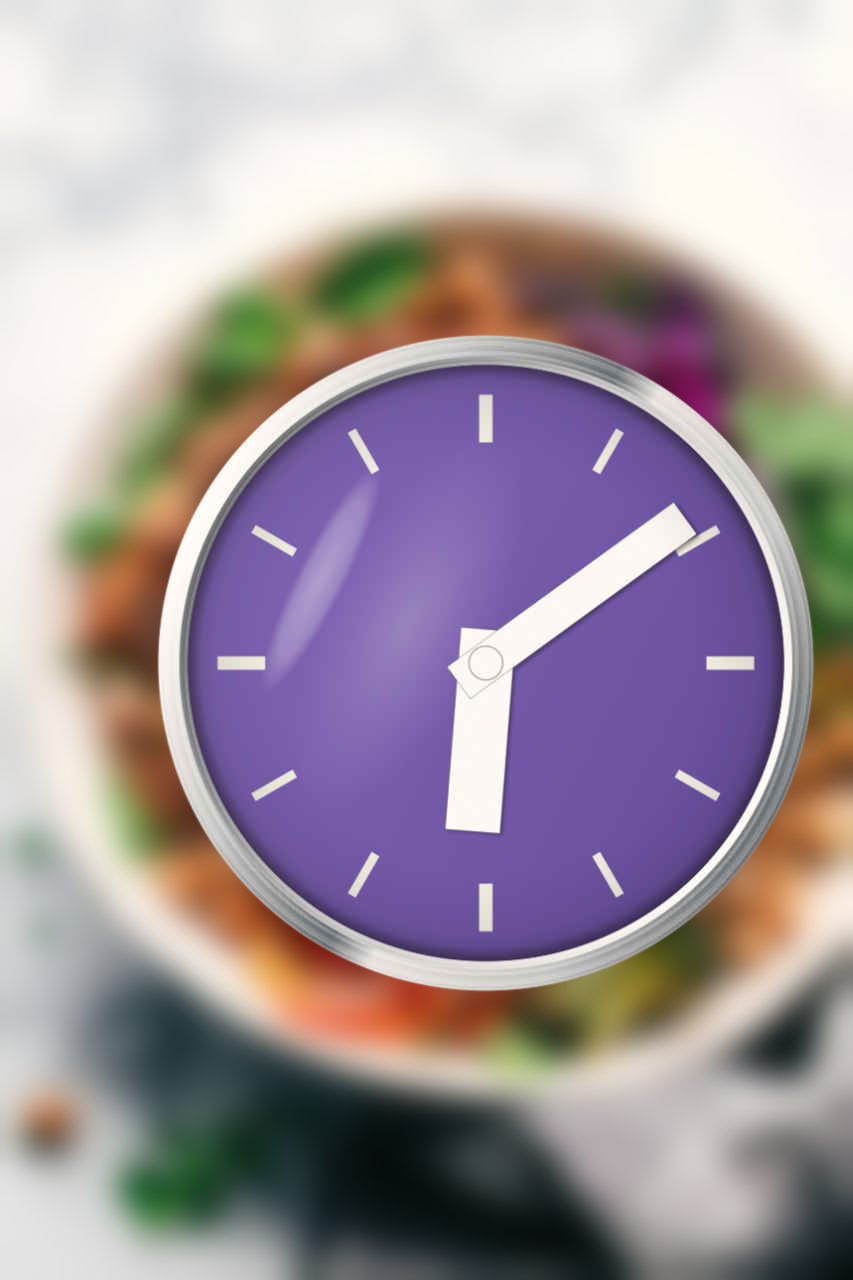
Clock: 6:09
